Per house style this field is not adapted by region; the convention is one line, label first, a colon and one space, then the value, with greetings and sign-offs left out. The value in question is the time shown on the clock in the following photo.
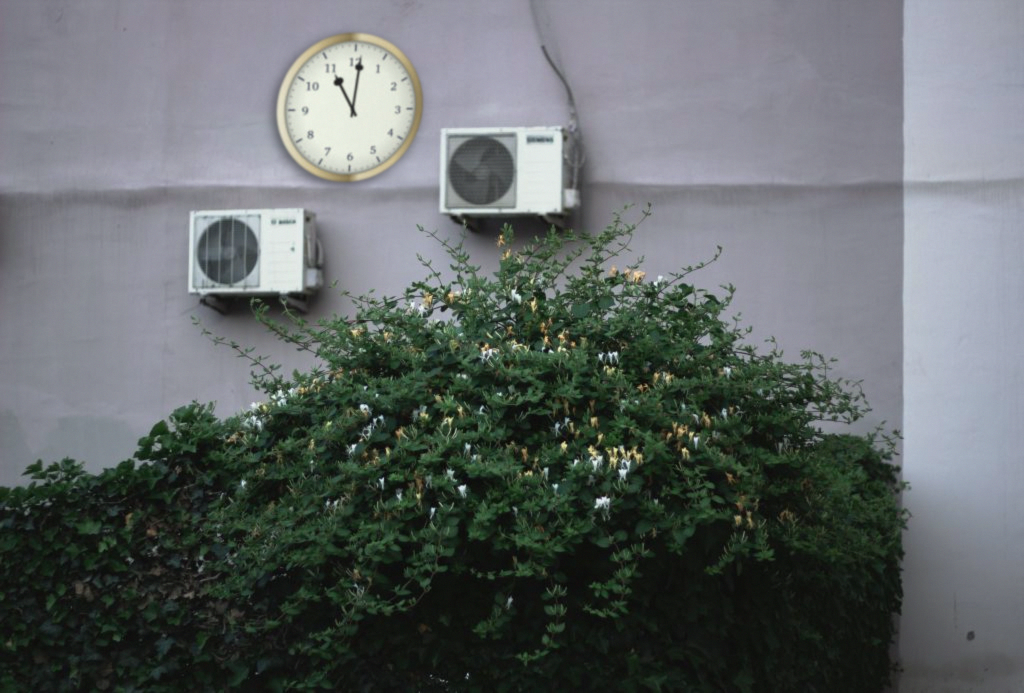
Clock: 11:01
